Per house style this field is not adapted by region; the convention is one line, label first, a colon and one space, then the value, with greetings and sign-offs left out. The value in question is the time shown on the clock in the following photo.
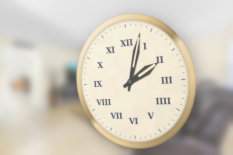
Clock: 2:03
